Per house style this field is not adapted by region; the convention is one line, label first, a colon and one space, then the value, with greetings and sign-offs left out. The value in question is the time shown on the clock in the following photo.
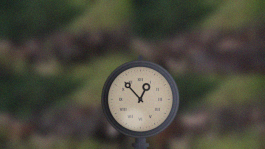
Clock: 12:53
